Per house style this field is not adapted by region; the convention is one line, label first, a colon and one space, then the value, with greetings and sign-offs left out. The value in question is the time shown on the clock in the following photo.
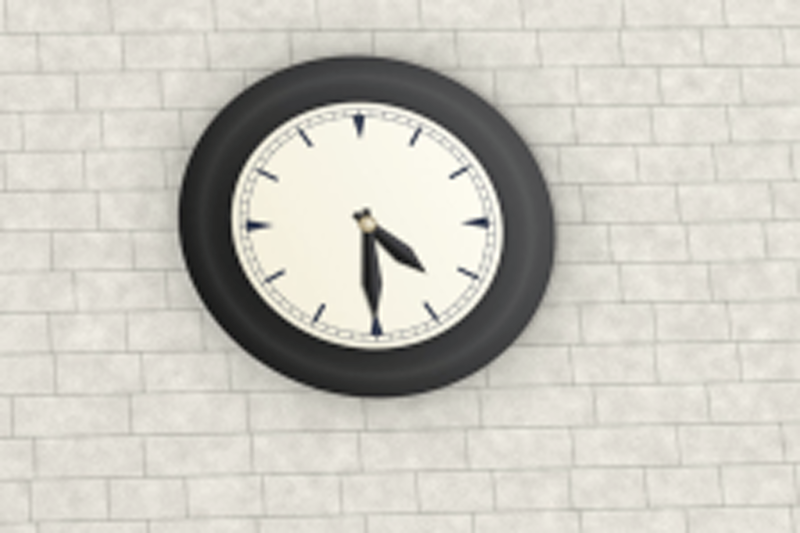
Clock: 4:30
